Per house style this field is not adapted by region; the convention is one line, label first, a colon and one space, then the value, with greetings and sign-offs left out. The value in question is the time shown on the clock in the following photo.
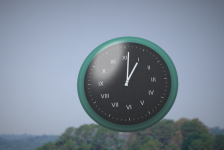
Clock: 1:01
